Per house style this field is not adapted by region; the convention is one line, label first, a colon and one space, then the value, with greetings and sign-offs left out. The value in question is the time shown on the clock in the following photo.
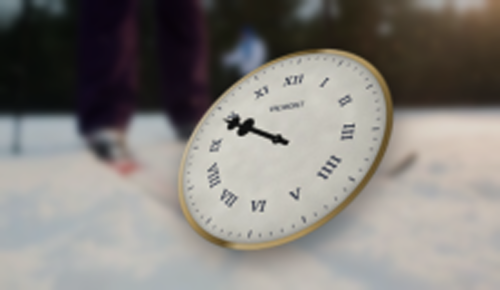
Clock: 9:49
